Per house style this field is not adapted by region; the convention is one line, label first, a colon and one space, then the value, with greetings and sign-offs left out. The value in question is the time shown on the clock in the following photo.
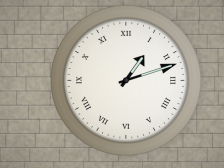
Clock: 1:12
